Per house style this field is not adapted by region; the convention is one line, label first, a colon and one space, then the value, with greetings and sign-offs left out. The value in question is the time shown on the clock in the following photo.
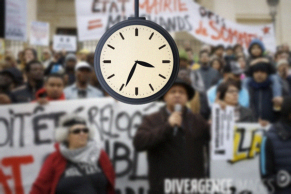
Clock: 3:34
